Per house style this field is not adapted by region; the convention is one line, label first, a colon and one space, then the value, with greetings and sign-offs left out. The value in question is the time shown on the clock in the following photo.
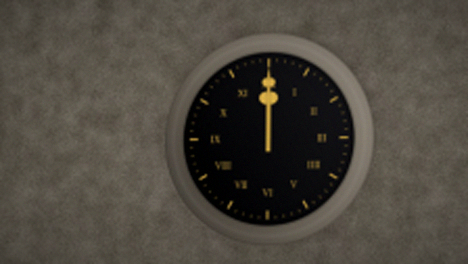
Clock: 12:00
